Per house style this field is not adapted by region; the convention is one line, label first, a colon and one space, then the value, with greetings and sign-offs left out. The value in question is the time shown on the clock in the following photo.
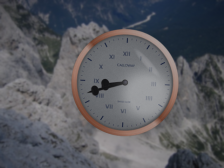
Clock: 8:42
